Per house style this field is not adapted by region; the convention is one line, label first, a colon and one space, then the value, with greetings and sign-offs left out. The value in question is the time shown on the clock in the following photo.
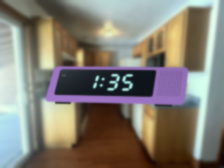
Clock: 1:35
